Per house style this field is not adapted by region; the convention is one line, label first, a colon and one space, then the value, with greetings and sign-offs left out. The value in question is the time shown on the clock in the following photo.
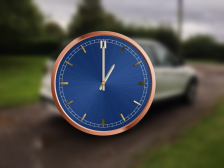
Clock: 1:00
